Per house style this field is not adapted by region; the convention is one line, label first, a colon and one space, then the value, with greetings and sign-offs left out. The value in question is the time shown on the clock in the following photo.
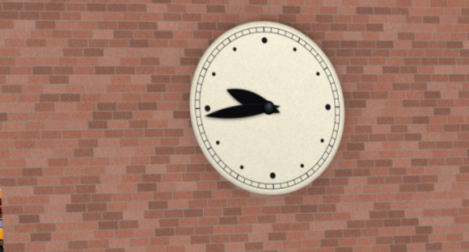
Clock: 9:44
